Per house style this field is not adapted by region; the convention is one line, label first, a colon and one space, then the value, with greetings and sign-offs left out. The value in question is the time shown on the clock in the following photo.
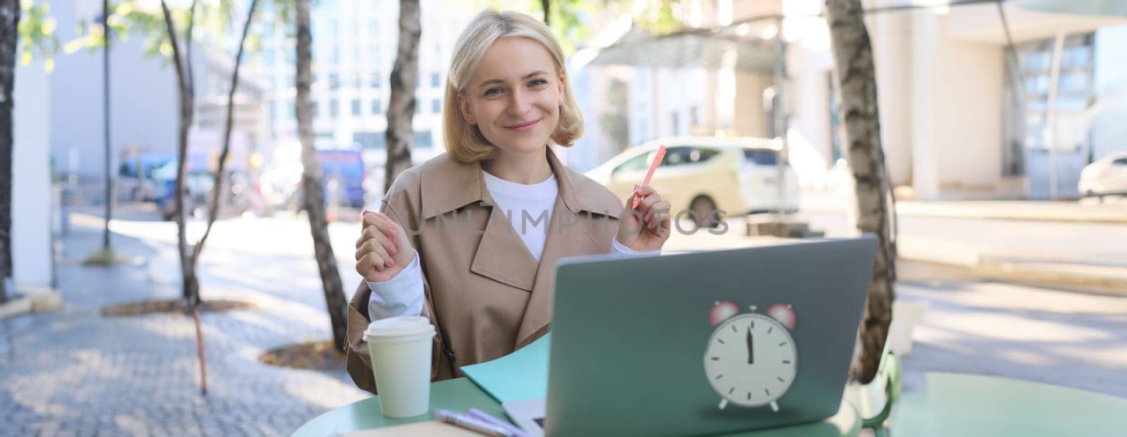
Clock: 11:59
